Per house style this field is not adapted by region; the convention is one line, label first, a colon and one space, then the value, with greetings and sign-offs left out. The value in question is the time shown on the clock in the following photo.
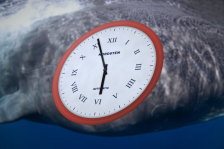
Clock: 5:56
